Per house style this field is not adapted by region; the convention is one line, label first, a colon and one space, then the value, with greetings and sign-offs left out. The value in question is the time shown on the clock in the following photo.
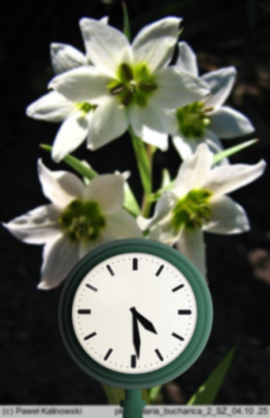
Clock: 4:29
